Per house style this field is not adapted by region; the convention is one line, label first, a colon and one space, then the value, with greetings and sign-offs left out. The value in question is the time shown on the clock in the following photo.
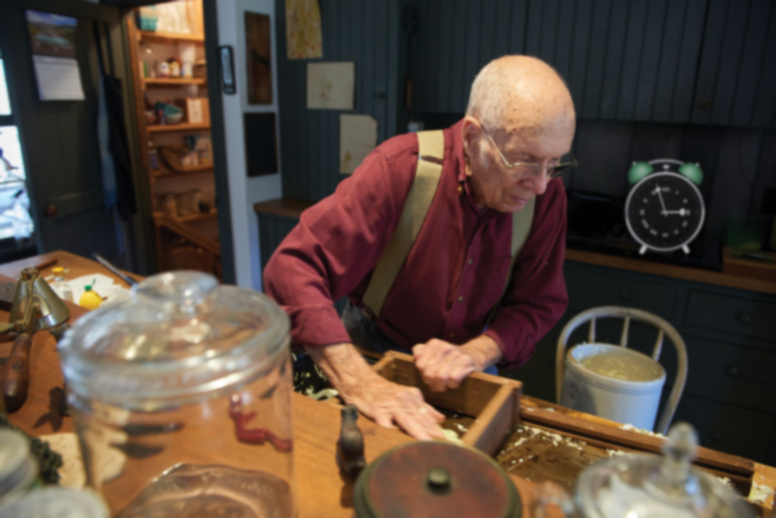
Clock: 2:57
